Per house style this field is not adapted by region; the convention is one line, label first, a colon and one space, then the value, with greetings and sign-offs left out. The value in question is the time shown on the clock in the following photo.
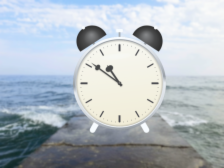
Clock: 10:51
